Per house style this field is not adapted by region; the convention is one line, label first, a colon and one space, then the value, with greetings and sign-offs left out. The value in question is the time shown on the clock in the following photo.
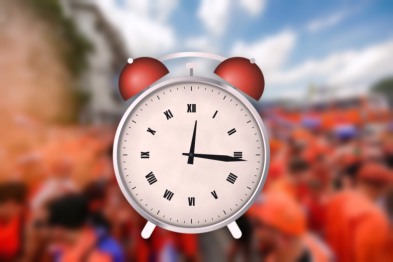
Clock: 12:16
